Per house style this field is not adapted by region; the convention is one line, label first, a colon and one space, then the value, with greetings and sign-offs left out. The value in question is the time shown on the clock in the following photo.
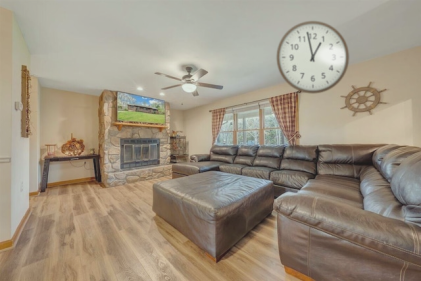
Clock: 12:58
